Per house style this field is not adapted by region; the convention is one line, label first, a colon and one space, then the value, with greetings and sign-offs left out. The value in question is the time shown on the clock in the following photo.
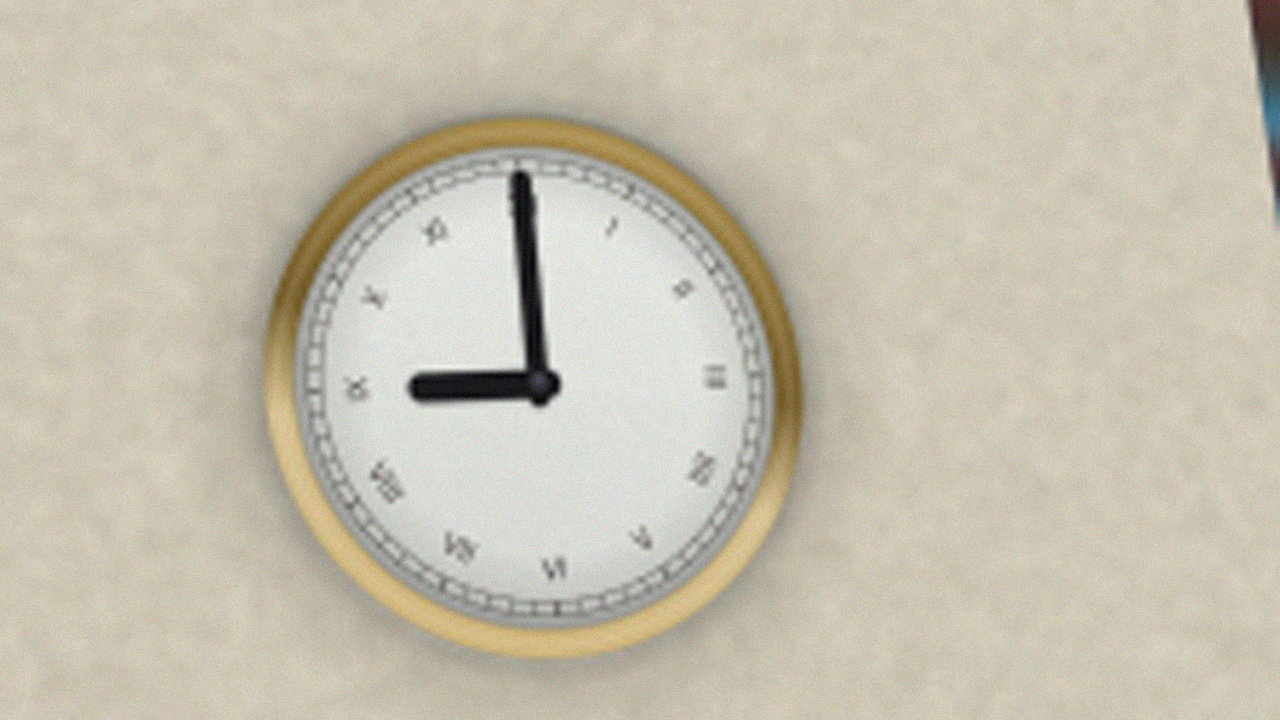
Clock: 9:00
